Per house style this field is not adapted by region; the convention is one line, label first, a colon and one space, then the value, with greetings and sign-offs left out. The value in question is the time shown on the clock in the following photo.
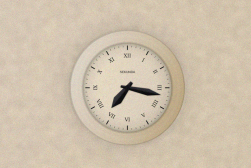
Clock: 7:17
